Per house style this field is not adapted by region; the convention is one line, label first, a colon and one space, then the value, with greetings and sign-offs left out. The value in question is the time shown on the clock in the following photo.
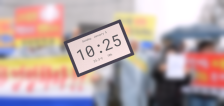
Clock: 10:25
